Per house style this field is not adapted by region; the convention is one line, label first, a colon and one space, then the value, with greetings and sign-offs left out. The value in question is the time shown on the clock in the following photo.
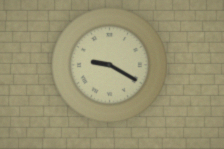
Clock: 9:20
